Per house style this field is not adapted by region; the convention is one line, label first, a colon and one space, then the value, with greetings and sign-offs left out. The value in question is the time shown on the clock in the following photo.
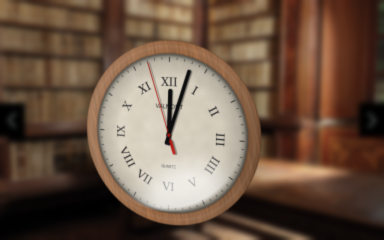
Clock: 12:02:57
